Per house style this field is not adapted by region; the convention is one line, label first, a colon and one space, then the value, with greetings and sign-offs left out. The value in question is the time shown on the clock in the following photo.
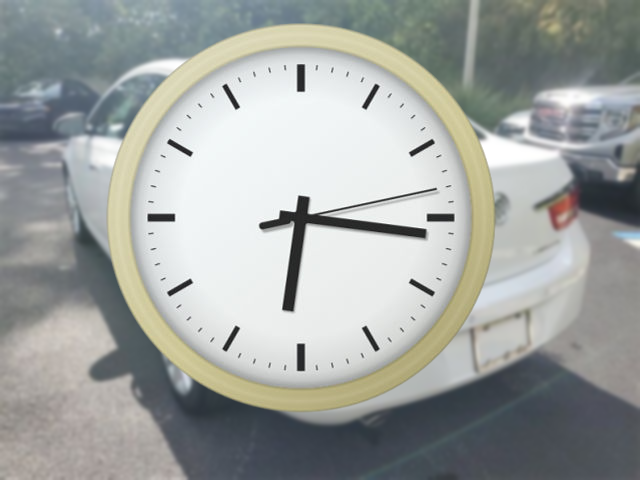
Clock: 6:16:13
